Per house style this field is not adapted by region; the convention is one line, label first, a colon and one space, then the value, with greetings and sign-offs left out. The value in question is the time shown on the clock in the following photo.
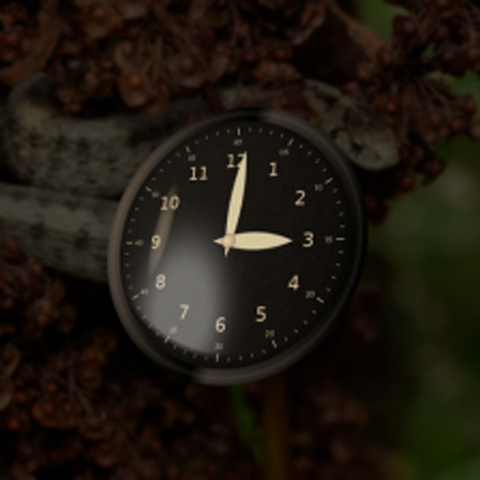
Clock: 3:01
